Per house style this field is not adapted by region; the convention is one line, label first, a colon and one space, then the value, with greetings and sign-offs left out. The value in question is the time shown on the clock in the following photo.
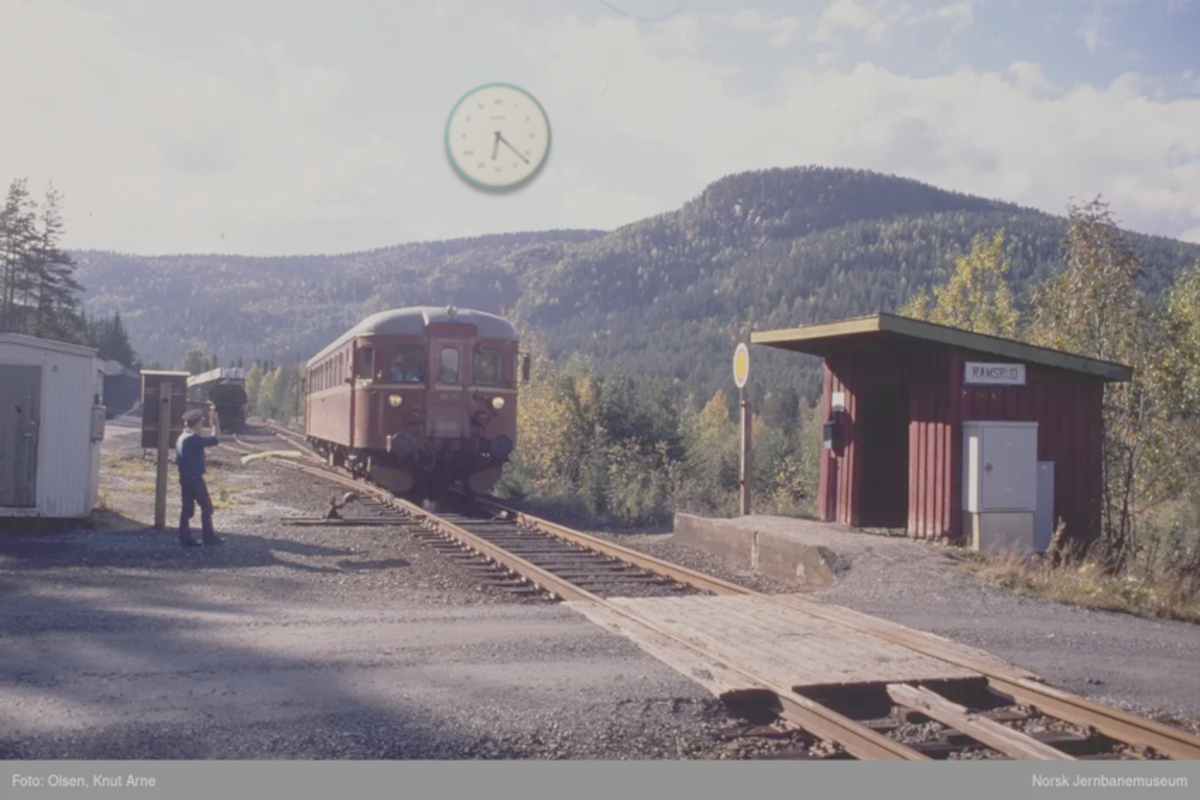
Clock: 6:22
